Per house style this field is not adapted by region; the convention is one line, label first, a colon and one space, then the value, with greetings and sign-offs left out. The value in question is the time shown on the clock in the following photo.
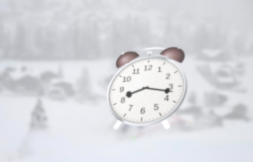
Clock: 8:17
